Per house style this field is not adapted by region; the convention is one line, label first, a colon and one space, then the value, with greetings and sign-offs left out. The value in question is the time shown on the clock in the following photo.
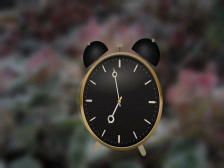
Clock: 6:58
